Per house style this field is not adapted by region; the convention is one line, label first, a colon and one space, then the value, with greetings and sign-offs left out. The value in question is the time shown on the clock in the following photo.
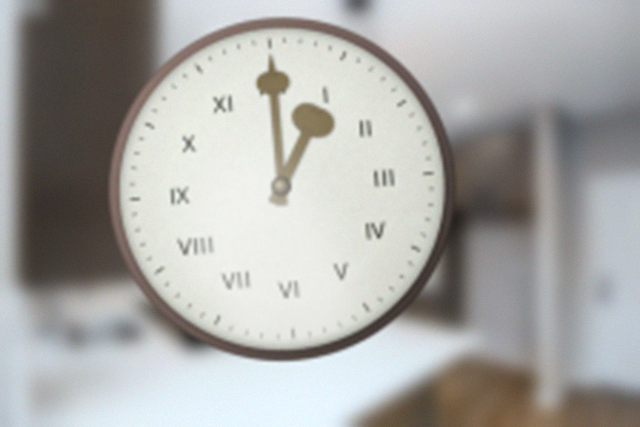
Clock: 1:00
